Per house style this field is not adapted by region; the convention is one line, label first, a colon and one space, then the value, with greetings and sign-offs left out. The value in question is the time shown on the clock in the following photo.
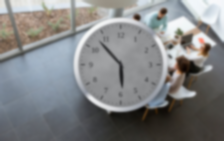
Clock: 5:53
